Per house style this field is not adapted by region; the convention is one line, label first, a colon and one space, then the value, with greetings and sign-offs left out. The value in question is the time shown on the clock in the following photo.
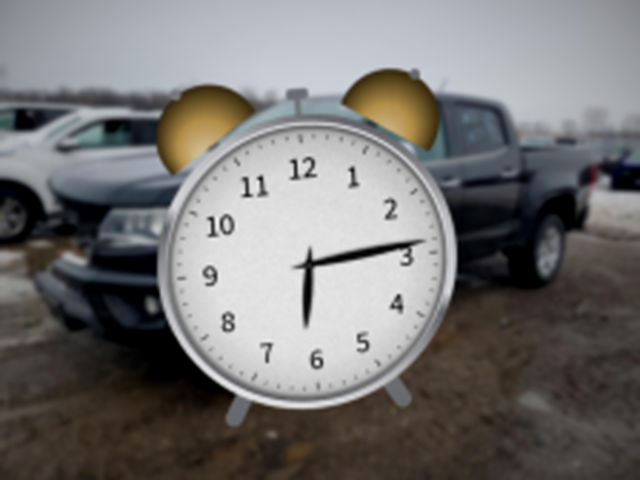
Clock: 6:14
